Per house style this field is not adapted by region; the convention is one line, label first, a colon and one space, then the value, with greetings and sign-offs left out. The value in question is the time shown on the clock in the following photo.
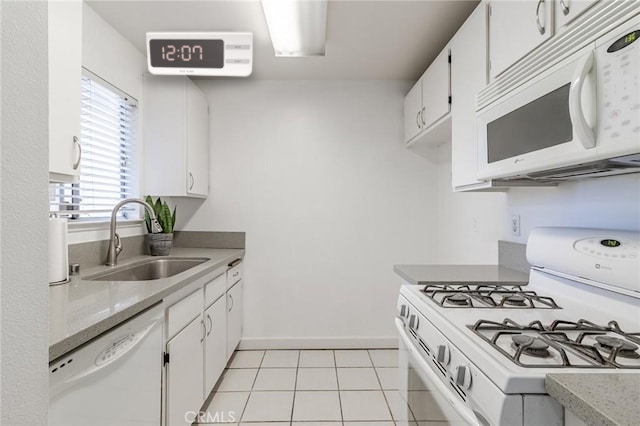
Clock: 12:07
